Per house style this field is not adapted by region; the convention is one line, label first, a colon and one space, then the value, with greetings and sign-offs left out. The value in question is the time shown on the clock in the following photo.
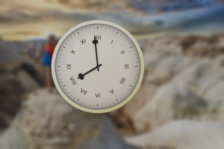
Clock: 7:59
